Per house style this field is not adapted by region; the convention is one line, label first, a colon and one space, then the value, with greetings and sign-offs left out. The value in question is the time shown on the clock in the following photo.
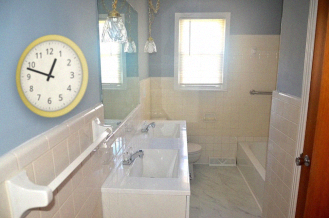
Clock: 12:48
